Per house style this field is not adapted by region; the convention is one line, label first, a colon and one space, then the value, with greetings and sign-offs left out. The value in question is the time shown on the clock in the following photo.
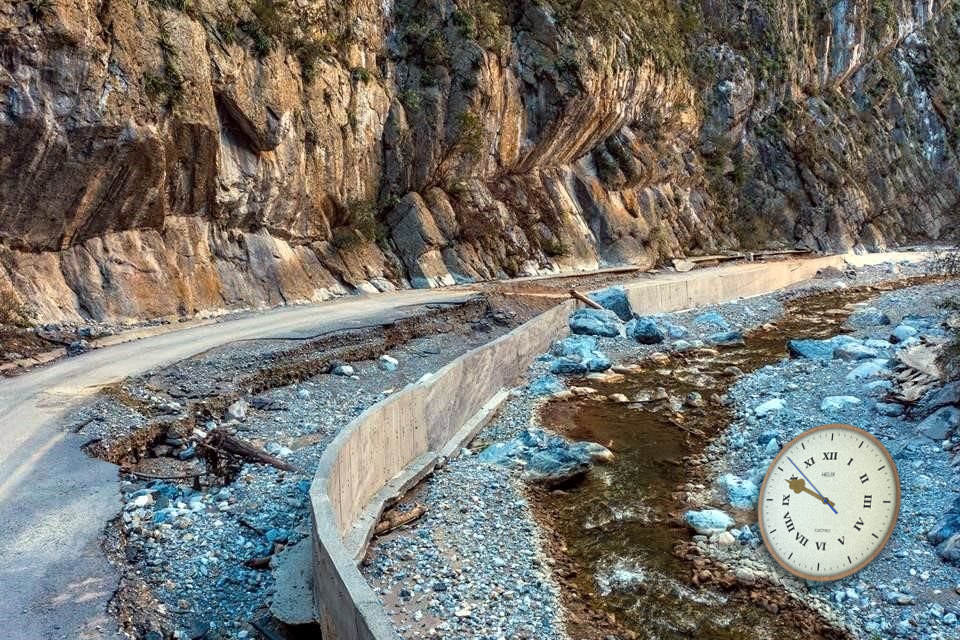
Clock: 9:48:52
